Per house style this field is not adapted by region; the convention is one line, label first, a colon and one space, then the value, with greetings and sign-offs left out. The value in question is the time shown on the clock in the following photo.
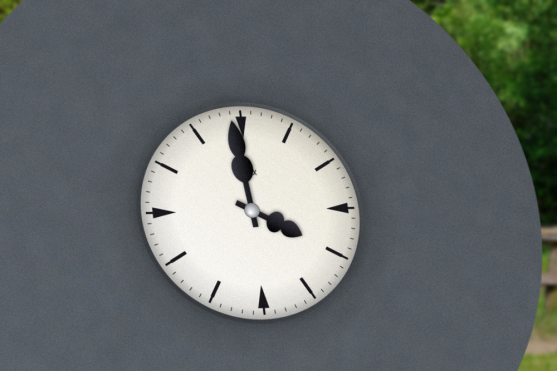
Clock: 3:59
